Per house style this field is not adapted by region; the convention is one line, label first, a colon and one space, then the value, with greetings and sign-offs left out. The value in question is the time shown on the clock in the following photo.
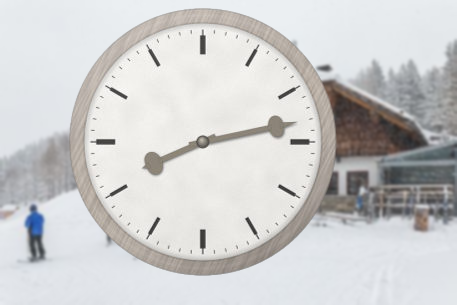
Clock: 8:13
